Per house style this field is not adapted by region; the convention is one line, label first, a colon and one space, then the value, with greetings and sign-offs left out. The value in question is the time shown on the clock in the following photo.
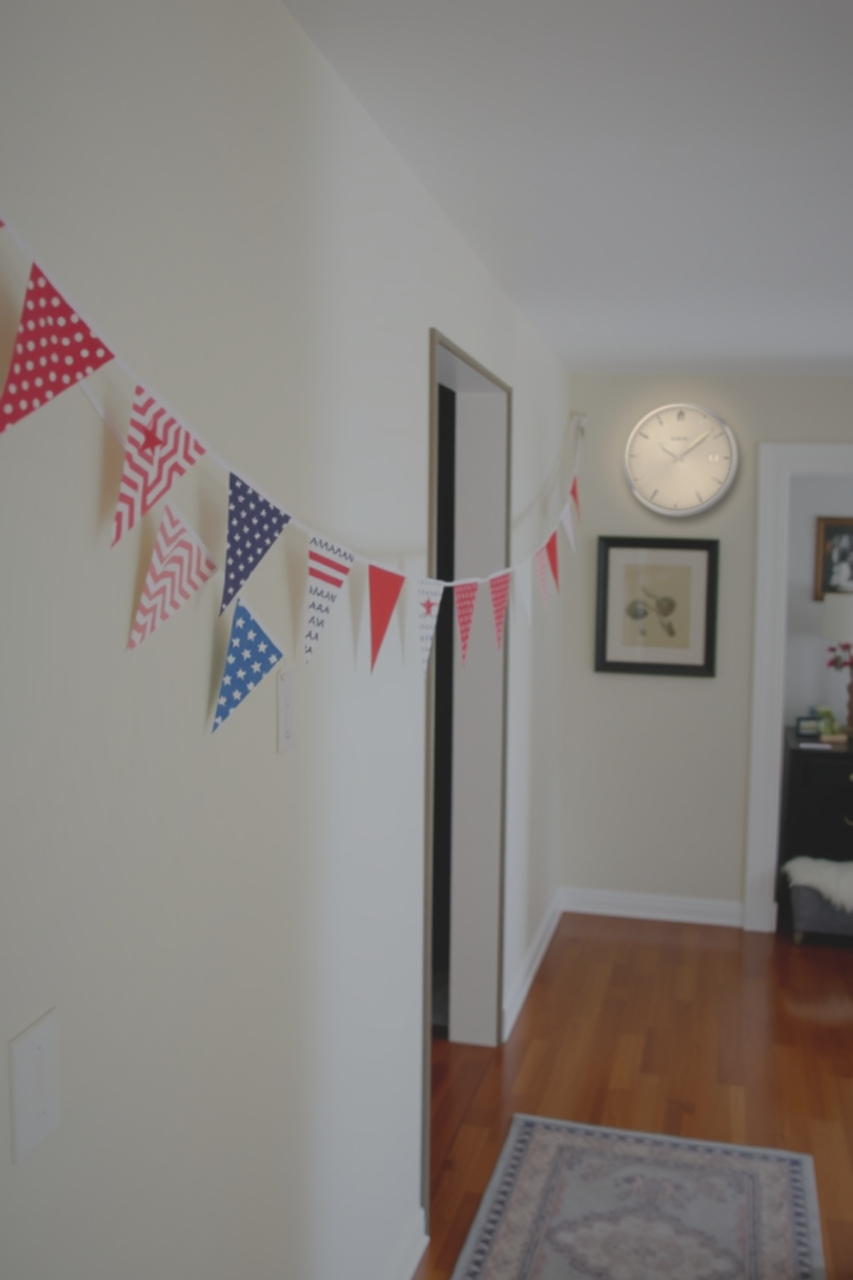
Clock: 10:08
